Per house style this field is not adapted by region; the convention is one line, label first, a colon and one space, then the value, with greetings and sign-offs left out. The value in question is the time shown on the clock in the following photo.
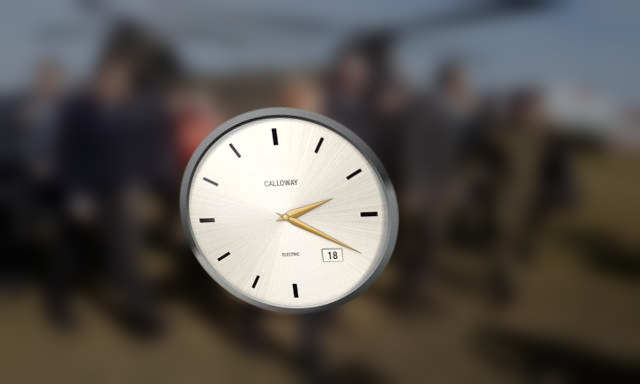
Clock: 2:20
